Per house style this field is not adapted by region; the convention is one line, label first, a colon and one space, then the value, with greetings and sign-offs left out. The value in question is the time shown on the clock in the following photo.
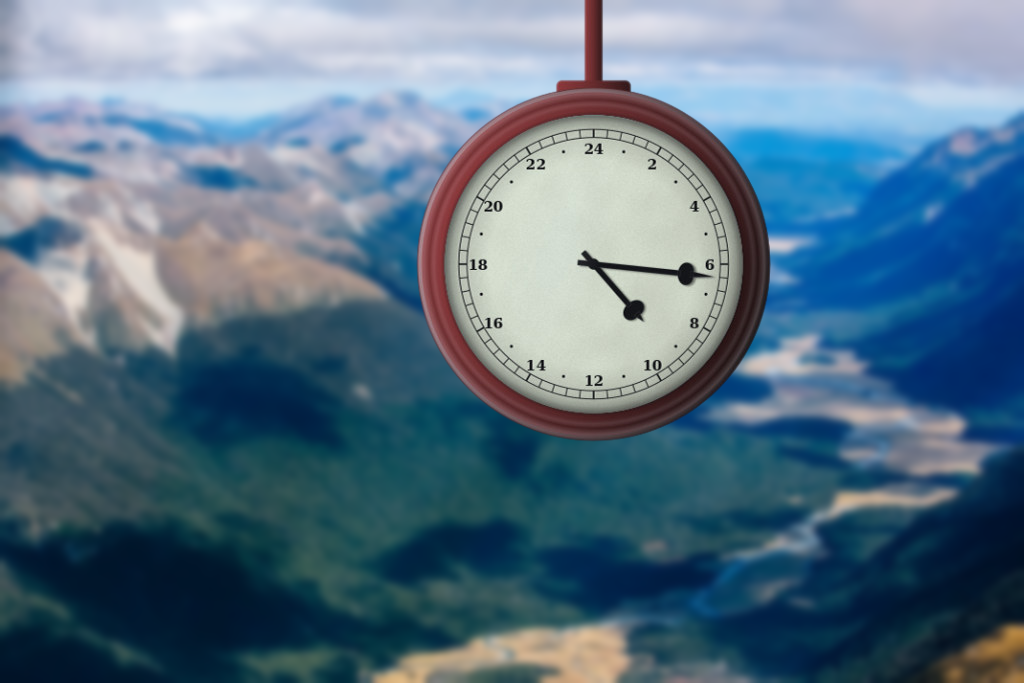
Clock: 9:16
